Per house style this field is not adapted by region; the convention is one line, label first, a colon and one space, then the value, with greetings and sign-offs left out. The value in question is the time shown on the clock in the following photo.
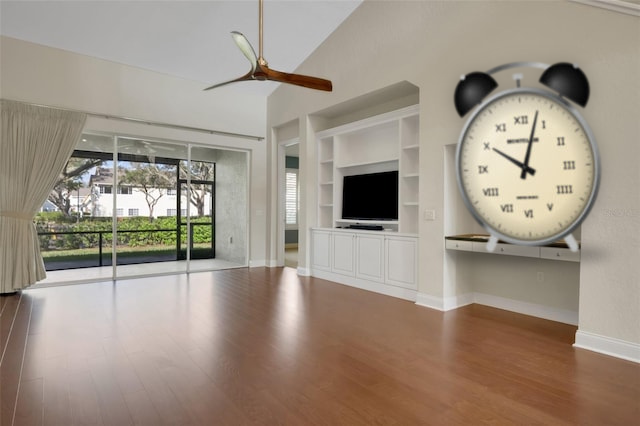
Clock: 10:03
